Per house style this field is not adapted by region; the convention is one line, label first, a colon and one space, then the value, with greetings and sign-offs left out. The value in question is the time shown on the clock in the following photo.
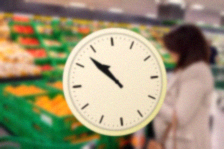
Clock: 10:53
